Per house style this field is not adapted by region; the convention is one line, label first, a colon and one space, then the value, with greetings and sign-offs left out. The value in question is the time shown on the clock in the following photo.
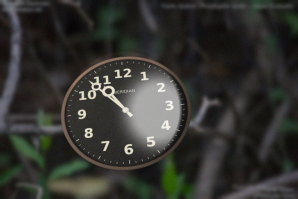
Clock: 10:53
